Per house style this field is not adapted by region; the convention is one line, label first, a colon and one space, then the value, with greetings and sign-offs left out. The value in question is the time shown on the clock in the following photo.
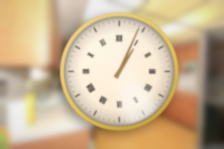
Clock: 1:04
